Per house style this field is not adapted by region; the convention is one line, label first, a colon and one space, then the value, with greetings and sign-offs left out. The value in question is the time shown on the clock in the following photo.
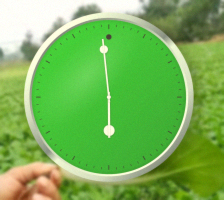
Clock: 5:59
